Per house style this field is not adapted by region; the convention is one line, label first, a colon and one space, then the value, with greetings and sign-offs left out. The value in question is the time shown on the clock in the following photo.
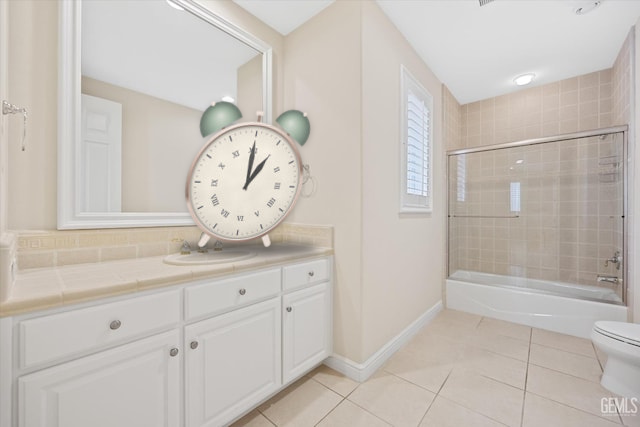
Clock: 1:00
